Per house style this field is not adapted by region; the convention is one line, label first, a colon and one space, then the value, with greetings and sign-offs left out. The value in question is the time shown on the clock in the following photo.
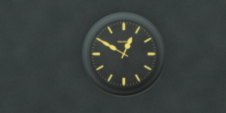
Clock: 12:50
